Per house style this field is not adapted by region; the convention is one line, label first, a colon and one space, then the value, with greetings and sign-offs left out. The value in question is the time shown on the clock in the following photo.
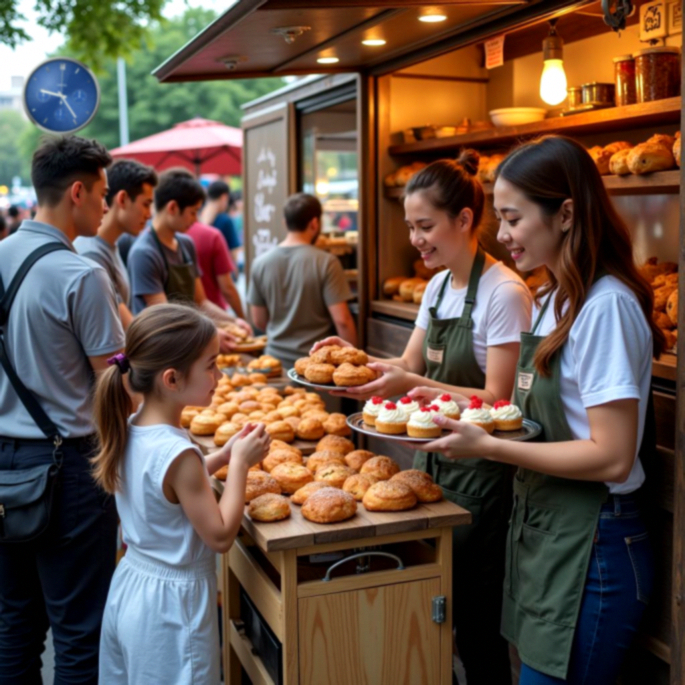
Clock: 9:24
